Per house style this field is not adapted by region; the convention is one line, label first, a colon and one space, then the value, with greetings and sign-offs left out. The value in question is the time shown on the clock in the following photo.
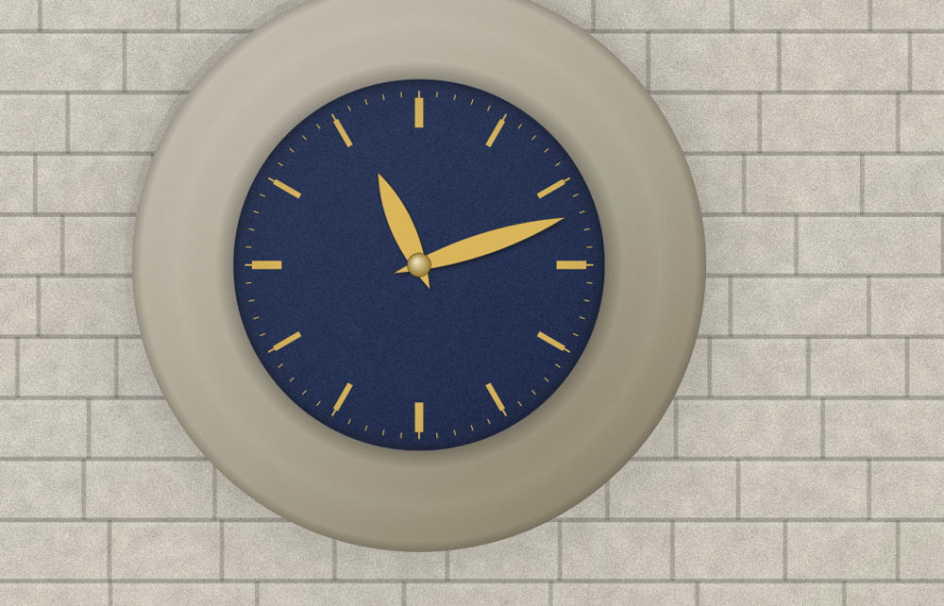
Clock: 11:12
